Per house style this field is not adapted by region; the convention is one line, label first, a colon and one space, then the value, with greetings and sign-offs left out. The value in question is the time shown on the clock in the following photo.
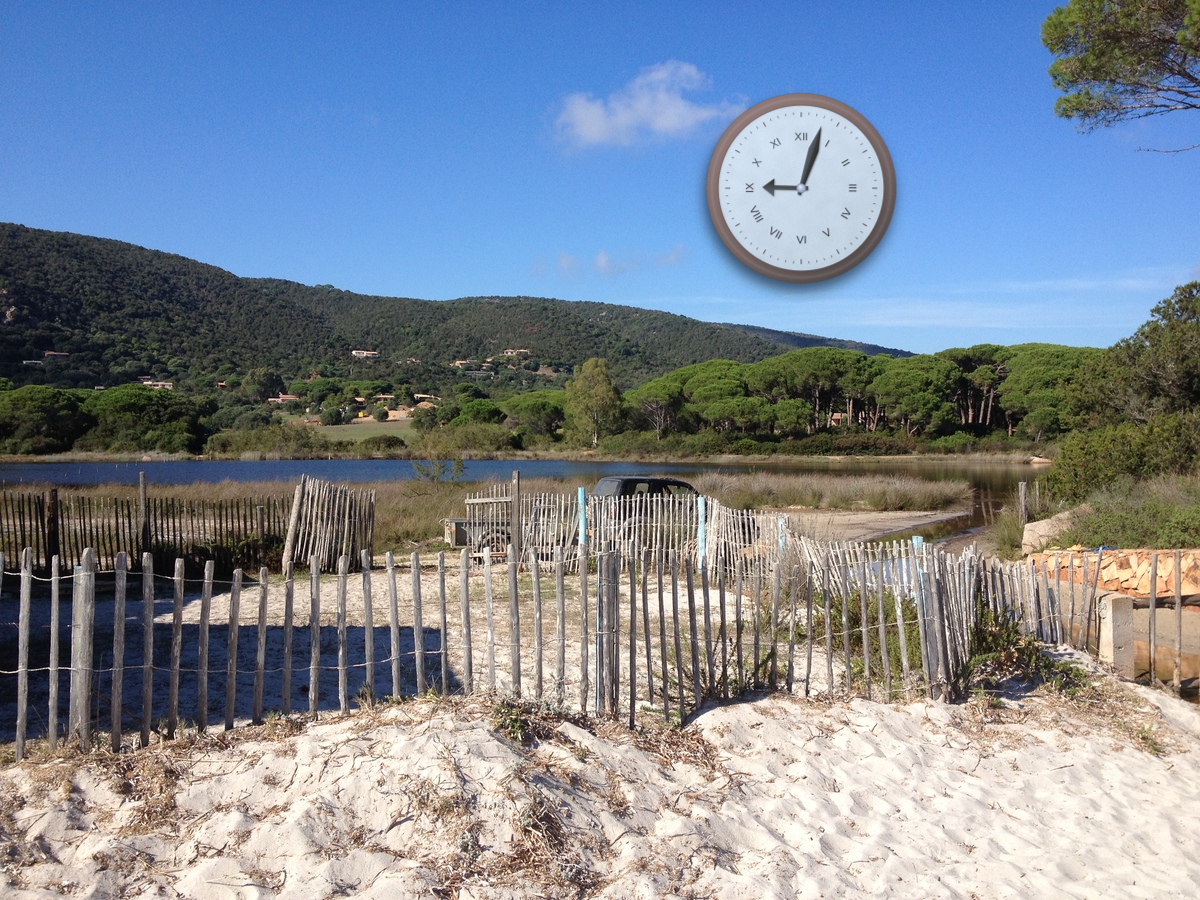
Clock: 9:03
